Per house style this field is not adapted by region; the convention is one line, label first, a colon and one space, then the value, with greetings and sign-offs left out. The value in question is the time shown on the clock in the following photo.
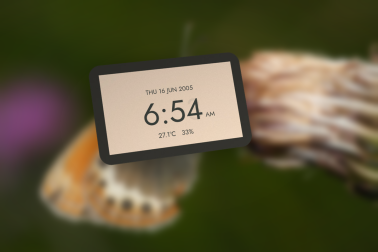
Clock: 6:54
